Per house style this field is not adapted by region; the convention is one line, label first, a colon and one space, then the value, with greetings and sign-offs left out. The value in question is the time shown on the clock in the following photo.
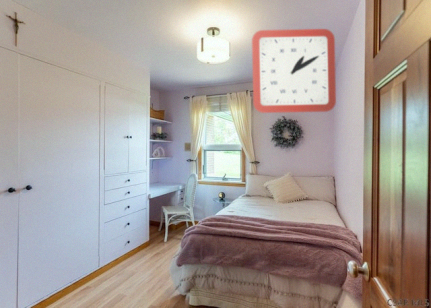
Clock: 1:10
